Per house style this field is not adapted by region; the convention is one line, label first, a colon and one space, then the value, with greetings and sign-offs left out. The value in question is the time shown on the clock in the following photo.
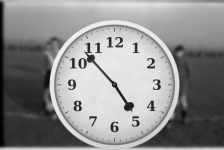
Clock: 4:53
